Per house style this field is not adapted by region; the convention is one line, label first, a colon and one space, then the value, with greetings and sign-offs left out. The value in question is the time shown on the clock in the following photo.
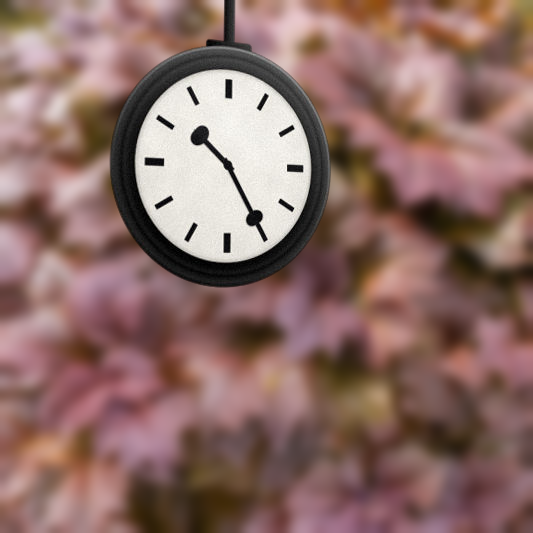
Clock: 10:25
